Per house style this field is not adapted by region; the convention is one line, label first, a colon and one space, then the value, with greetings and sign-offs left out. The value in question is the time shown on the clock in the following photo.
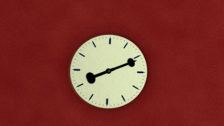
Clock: 8:11
